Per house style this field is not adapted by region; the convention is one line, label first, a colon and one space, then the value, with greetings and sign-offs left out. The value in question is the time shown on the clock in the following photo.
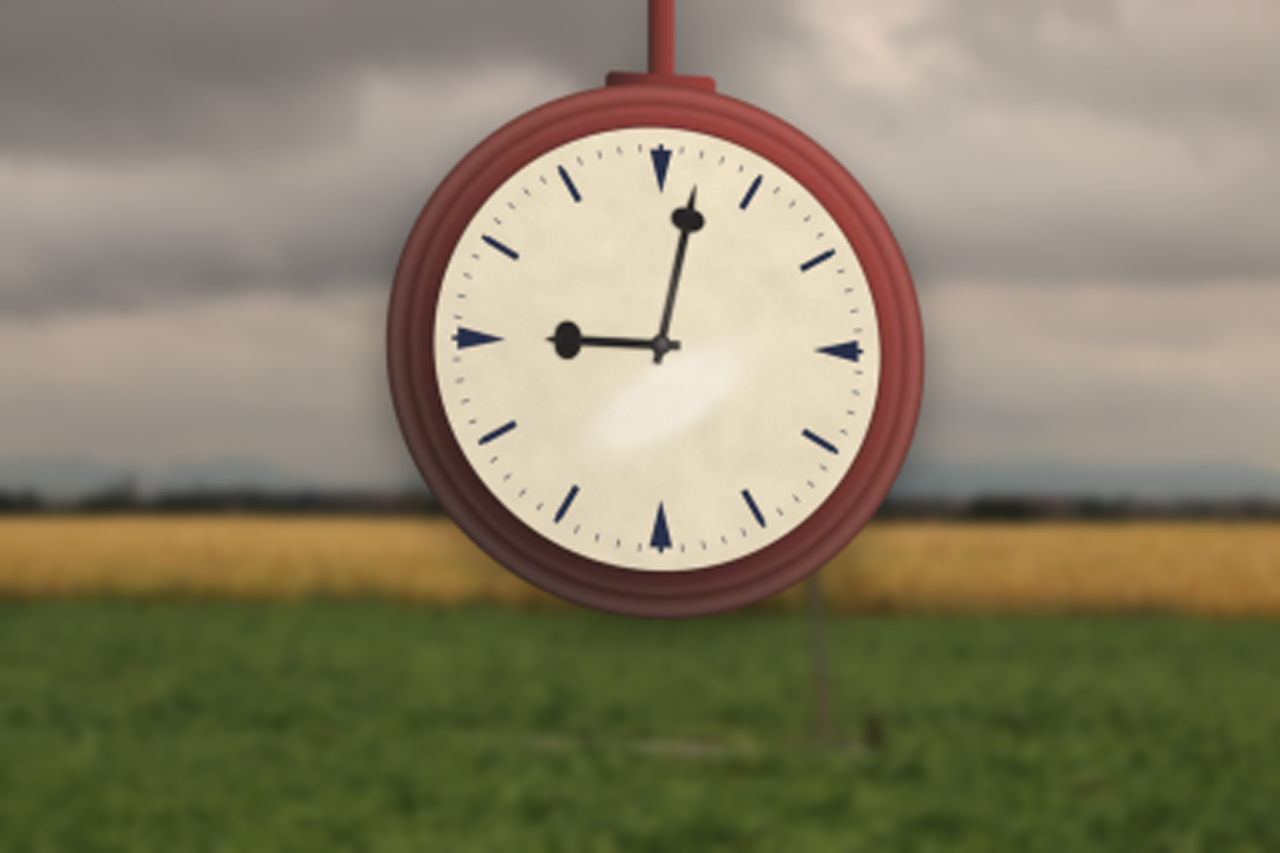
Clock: 9:02
